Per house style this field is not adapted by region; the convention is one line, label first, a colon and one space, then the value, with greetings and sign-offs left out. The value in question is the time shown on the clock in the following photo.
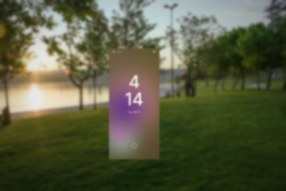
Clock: 4:14
